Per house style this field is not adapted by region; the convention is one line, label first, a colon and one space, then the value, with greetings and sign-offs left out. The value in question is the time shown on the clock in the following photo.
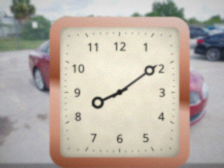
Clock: 8:09
